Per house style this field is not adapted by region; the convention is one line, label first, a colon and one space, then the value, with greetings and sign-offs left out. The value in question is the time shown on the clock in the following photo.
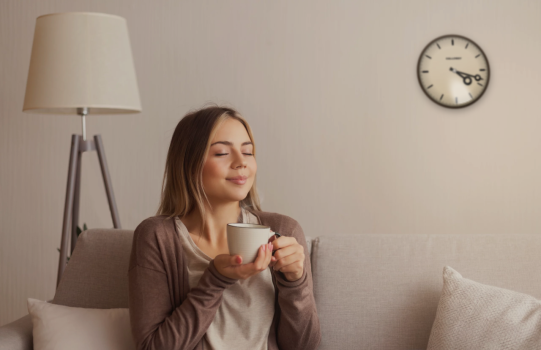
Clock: 4:18
